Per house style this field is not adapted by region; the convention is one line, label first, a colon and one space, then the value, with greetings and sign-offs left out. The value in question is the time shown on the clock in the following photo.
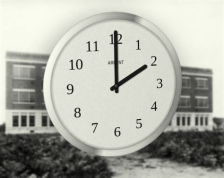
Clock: 2:00
